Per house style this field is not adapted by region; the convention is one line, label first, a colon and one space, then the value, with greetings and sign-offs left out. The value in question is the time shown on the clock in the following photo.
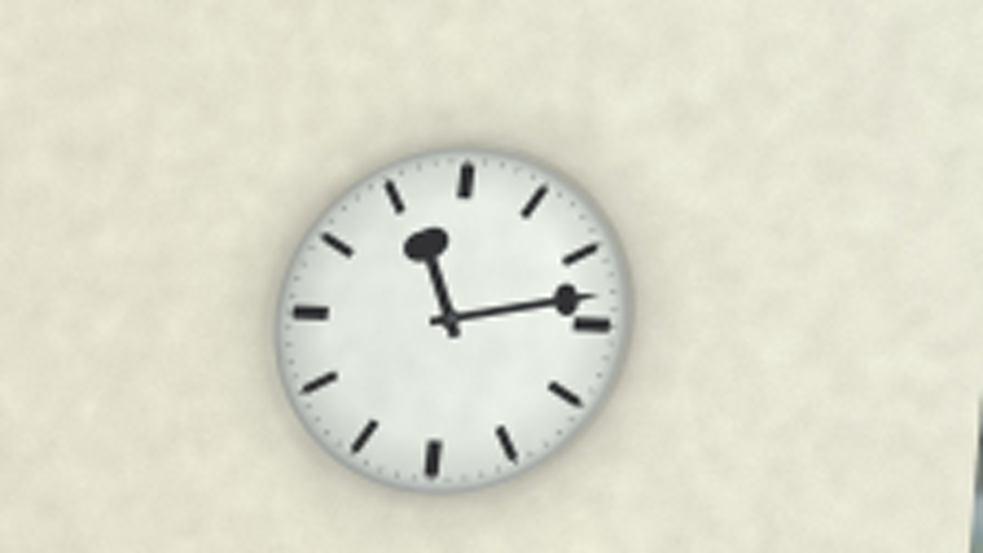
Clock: 11:13
